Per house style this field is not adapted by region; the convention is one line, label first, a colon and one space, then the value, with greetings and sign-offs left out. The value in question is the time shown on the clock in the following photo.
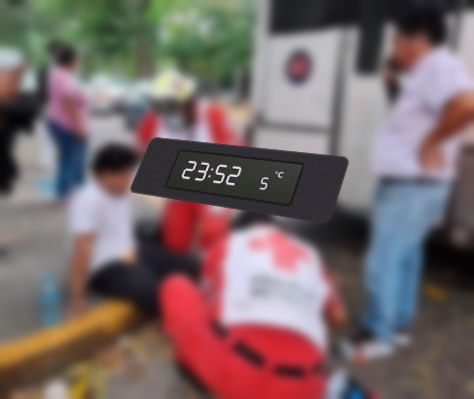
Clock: 23:52
